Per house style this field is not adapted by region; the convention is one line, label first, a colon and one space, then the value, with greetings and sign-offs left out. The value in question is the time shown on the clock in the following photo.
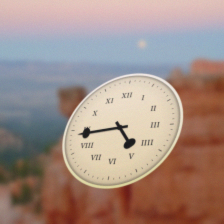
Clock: 4:44
